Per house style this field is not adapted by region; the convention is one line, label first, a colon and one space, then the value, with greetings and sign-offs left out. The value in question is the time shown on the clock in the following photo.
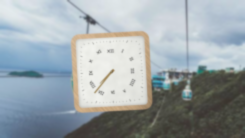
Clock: 7:37
